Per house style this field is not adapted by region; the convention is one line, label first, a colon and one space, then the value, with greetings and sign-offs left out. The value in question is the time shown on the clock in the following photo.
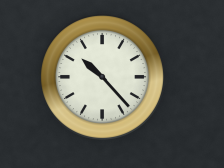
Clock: 10:23
